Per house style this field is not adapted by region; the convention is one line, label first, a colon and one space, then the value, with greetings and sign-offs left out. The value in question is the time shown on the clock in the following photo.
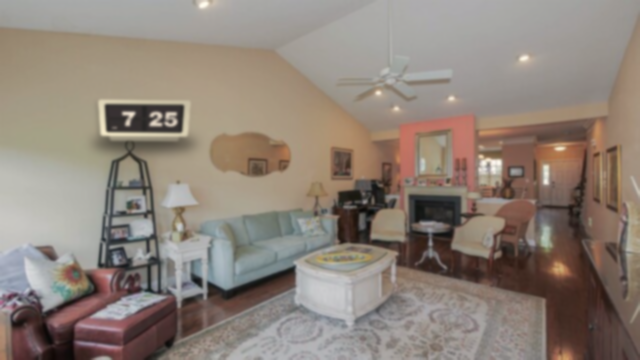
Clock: 7:25
